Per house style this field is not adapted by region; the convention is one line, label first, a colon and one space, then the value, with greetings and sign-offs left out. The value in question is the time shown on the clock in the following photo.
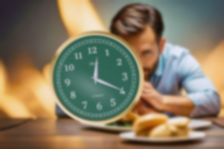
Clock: 12:20
